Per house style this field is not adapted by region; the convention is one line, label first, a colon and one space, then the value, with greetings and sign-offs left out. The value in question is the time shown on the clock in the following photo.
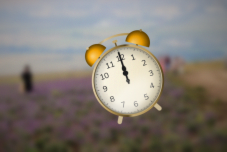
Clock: 12:00
